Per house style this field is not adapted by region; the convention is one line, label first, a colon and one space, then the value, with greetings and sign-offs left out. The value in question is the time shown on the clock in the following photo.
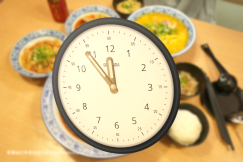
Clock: 11:54
